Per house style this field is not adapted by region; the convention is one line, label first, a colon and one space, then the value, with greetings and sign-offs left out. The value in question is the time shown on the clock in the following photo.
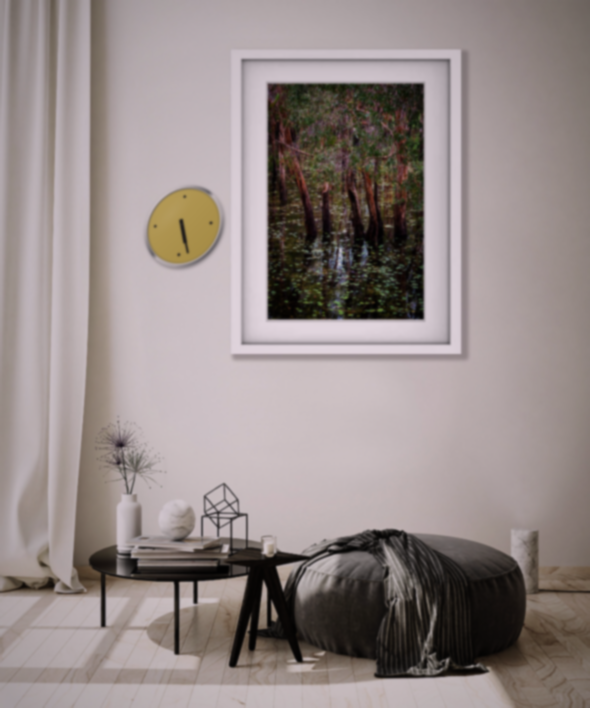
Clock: 5:27
